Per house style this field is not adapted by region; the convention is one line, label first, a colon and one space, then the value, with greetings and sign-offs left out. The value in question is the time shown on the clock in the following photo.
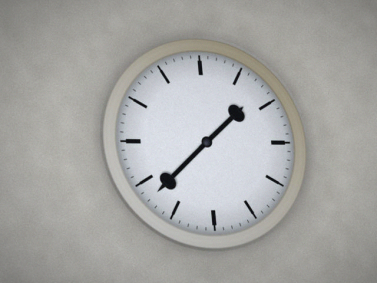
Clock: 1:38
